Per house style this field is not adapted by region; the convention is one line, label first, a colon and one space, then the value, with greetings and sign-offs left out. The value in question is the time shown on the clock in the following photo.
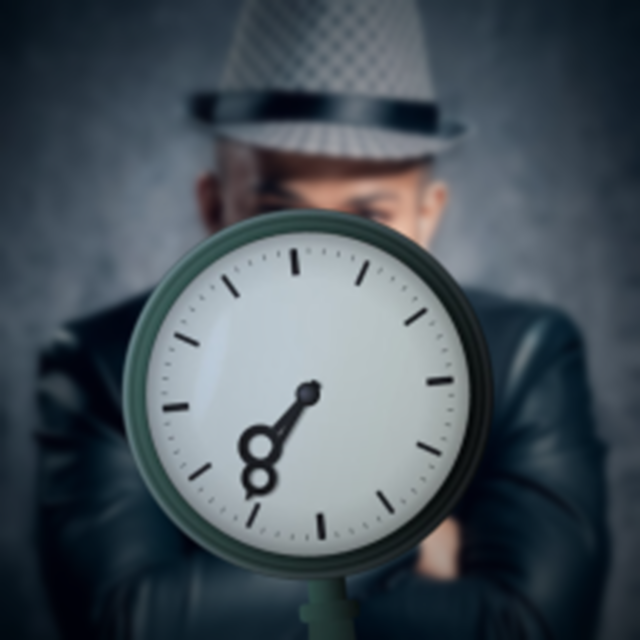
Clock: 7:36
